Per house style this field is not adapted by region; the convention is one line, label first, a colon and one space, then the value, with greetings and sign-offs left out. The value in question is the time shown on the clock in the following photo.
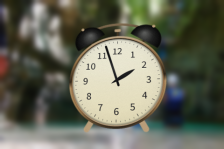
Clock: 1:57
